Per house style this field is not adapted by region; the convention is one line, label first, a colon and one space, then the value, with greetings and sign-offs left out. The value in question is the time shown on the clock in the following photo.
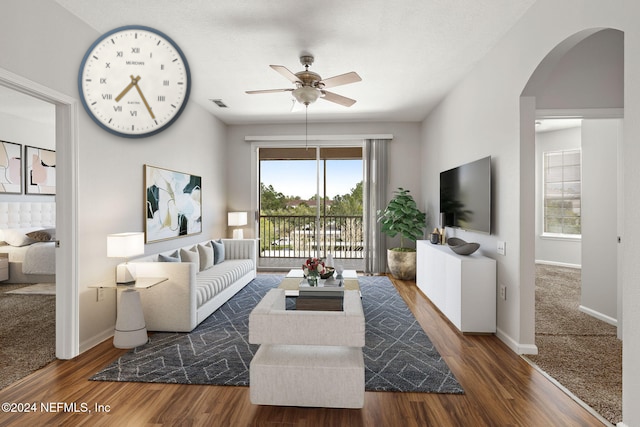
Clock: 7:25
